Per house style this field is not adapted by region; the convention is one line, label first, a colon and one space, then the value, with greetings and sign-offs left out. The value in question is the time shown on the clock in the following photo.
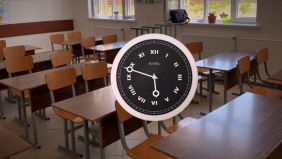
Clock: 5:48
